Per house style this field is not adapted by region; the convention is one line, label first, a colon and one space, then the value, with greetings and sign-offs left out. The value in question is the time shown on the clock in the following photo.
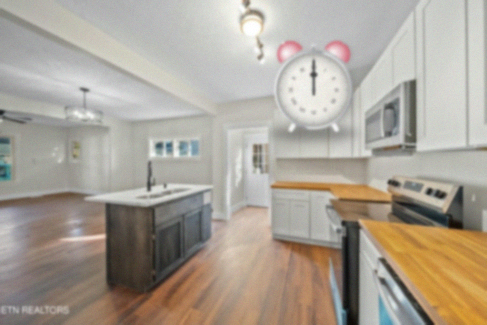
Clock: 12:00
